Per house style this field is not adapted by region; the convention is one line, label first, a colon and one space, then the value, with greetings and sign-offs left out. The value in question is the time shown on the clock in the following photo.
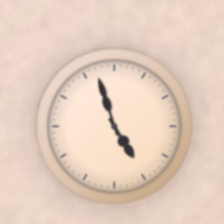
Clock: 4:57
